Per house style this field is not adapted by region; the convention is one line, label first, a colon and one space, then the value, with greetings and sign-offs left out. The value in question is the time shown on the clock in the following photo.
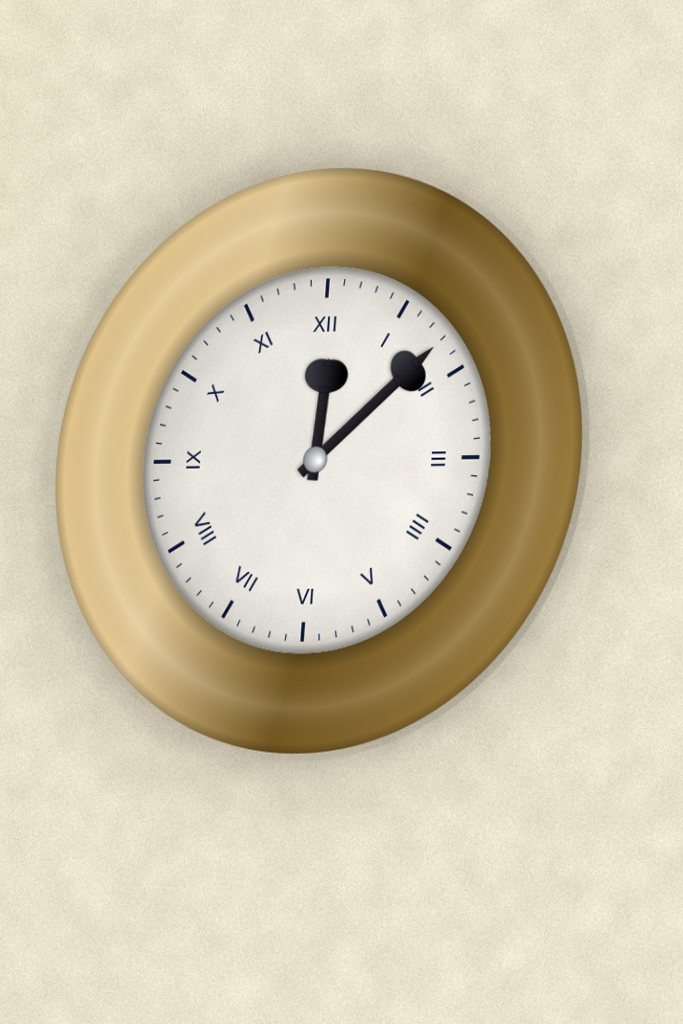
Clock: 12:08
